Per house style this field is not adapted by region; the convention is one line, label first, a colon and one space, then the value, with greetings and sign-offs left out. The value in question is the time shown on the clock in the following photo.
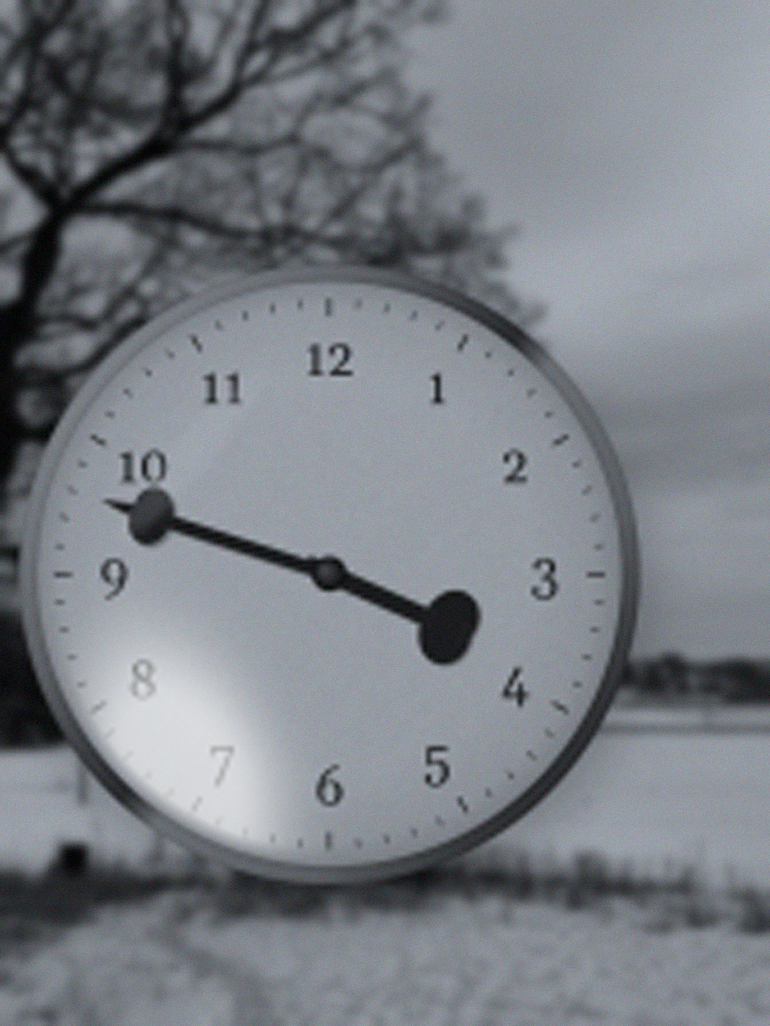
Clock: 3:48
